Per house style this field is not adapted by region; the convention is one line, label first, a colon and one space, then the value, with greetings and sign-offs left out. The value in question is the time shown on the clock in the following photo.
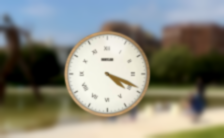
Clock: 4:19
